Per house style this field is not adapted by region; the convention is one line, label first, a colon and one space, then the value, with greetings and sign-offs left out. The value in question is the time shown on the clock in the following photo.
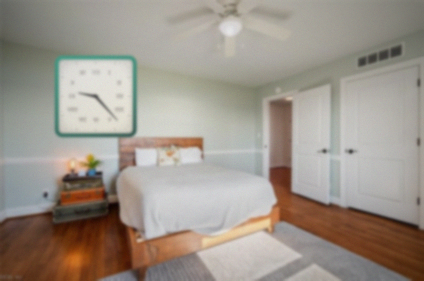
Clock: 9:23
